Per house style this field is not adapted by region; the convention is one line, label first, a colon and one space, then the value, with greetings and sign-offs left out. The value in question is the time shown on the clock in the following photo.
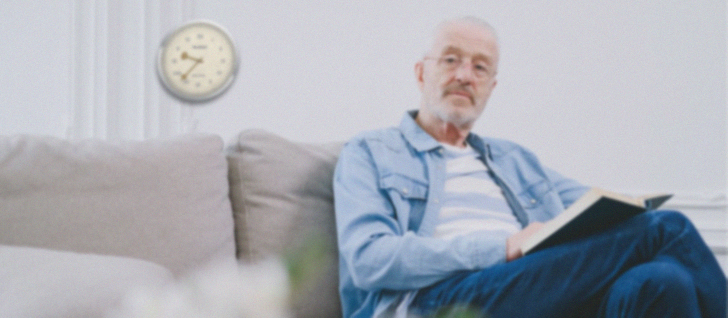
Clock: 9:37
